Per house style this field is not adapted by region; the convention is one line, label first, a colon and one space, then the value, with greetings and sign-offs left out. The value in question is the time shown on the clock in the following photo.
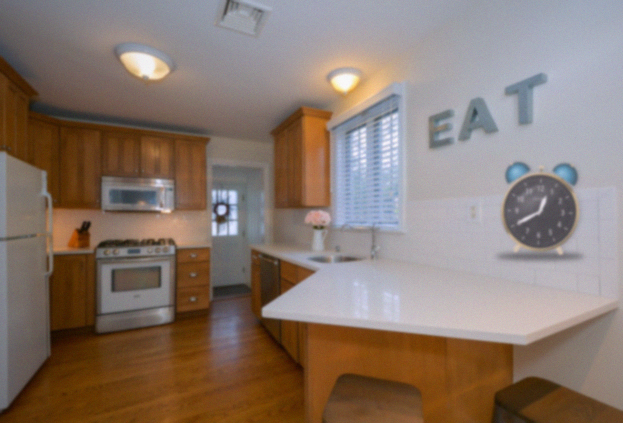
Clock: 12:40
